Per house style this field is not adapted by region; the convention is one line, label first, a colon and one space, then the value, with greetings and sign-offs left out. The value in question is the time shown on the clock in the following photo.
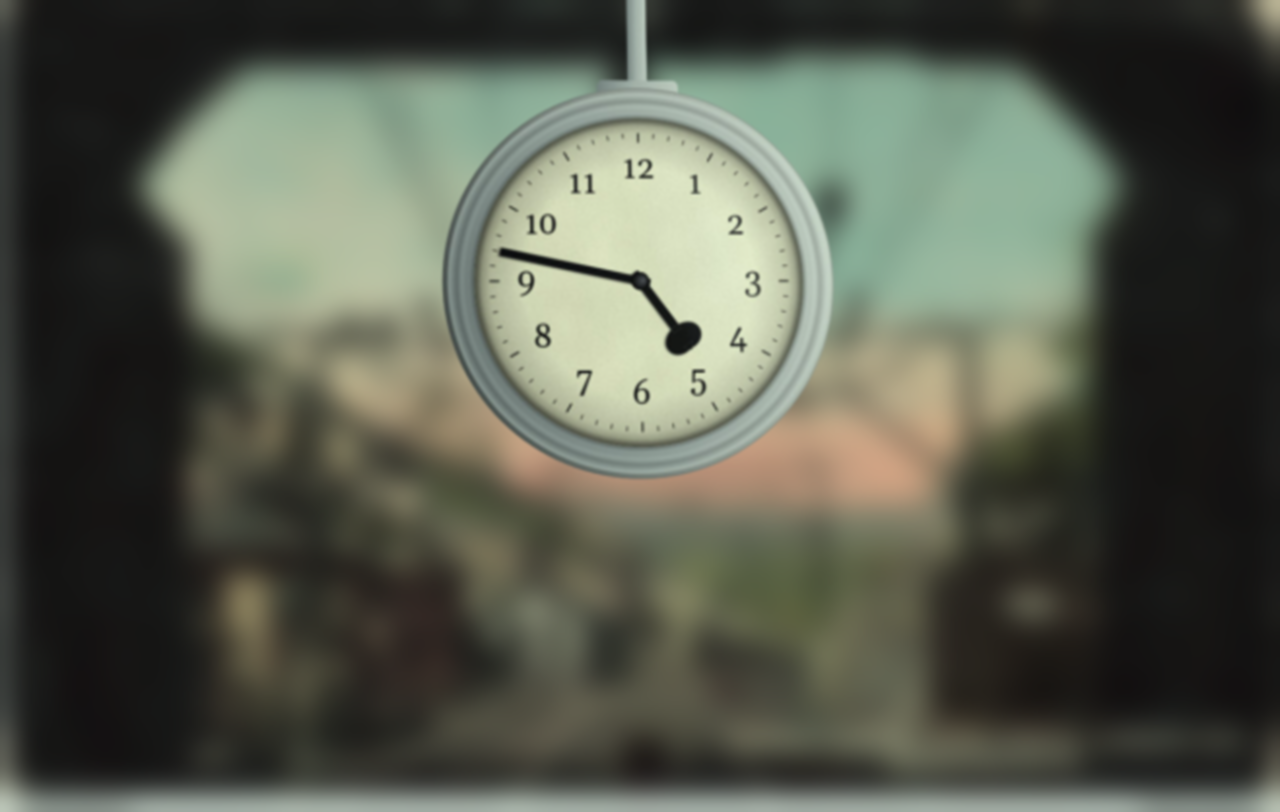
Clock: 4:47
